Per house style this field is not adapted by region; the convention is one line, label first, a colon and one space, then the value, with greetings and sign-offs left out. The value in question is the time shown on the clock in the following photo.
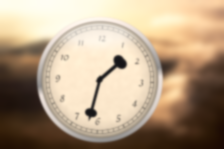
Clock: 1:32
